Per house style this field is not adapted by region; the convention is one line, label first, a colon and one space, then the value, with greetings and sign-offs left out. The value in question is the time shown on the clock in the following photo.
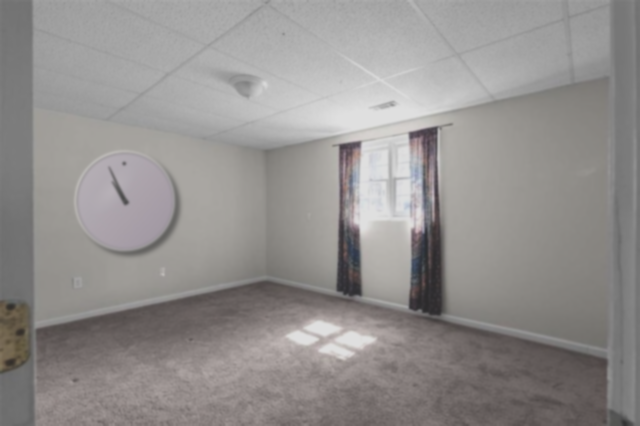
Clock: 10:56
